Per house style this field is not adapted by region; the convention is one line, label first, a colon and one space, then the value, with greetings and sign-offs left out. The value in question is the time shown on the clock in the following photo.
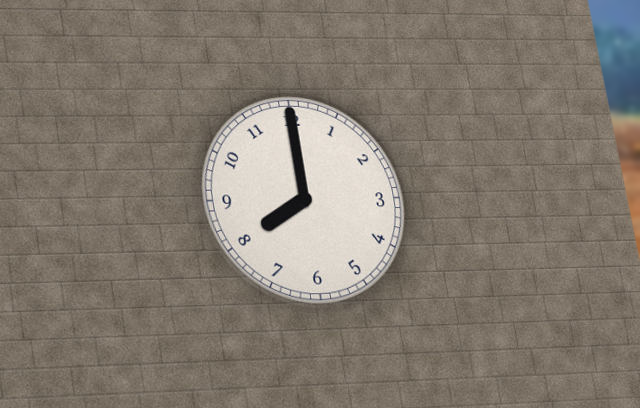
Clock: 8:00
